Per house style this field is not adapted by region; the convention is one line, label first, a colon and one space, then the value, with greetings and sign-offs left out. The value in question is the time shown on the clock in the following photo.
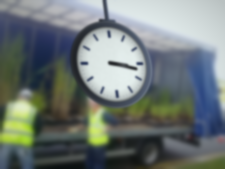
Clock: 3:17
